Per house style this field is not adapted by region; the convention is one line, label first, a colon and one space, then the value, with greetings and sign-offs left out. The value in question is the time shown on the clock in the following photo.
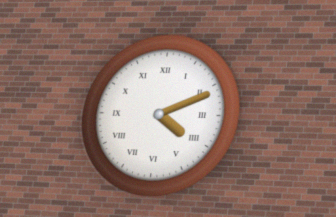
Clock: 4:11
